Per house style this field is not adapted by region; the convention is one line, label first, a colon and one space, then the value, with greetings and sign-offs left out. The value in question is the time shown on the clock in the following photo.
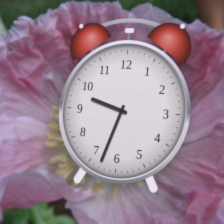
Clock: 9:33
